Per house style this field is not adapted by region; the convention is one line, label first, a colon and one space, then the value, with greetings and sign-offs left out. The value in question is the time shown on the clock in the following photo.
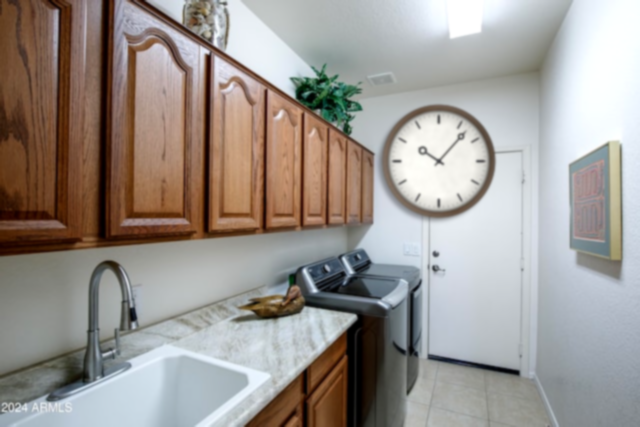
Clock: 10:07
